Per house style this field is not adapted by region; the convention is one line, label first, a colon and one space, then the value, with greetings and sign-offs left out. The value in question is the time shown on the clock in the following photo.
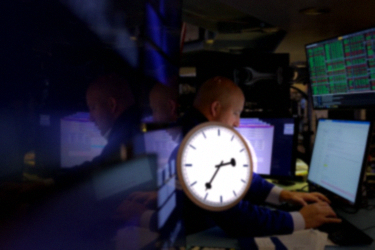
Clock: 2:36
